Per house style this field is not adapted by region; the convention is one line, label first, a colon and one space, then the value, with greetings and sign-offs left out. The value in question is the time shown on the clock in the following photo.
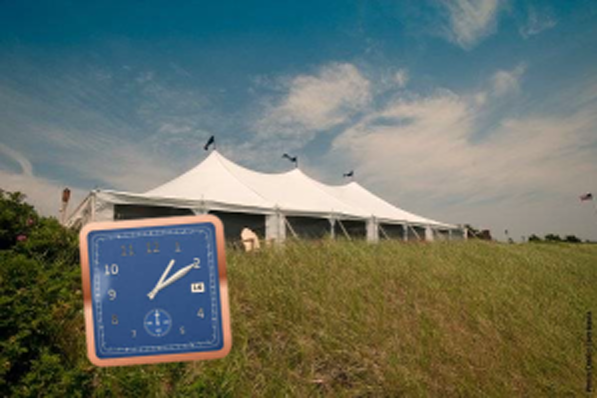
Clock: 1:10
